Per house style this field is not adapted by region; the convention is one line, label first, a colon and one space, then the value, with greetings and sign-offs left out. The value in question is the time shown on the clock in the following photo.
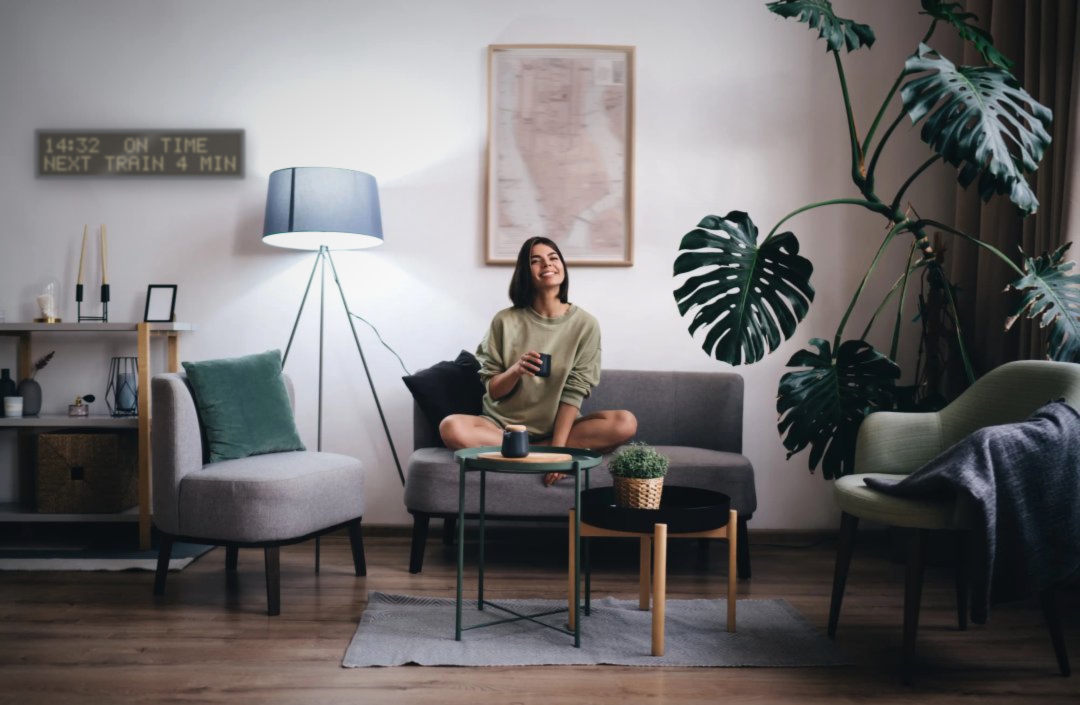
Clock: 14:32
